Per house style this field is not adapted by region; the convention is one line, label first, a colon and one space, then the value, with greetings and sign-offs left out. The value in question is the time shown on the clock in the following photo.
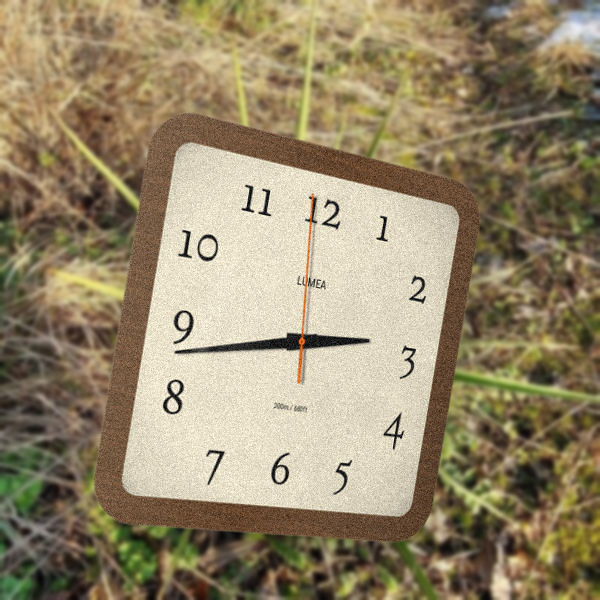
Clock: 2:42:59
